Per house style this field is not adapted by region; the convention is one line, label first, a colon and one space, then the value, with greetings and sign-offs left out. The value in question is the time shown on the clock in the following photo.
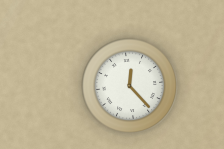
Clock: 12:24
